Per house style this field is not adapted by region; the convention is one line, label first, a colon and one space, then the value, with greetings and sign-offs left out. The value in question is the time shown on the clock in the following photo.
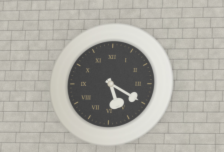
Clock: 5:20
